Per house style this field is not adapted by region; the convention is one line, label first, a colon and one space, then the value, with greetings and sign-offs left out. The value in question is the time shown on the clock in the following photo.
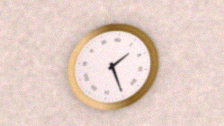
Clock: 1:25
